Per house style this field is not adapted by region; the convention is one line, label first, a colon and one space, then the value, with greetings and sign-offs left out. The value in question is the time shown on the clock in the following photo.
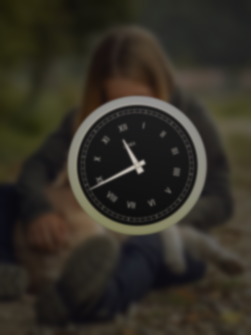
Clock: 11:44
